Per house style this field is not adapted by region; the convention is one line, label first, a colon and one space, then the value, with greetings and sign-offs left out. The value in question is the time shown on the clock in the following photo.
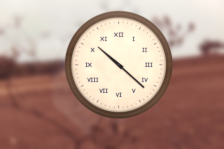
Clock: 10:22
